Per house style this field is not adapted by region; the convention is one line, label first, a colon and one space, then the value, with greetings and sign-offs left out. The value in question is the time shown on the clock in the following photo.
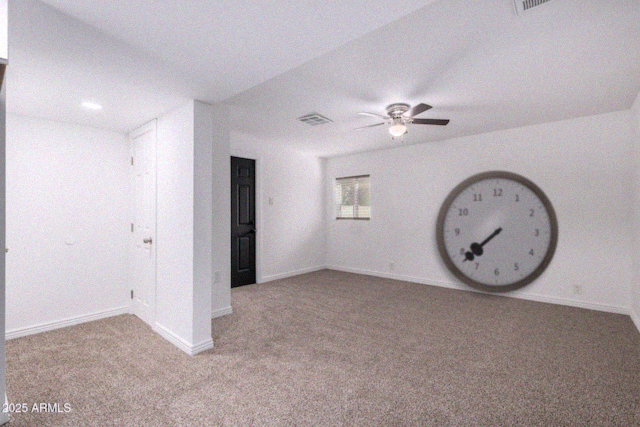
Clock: 7:38
